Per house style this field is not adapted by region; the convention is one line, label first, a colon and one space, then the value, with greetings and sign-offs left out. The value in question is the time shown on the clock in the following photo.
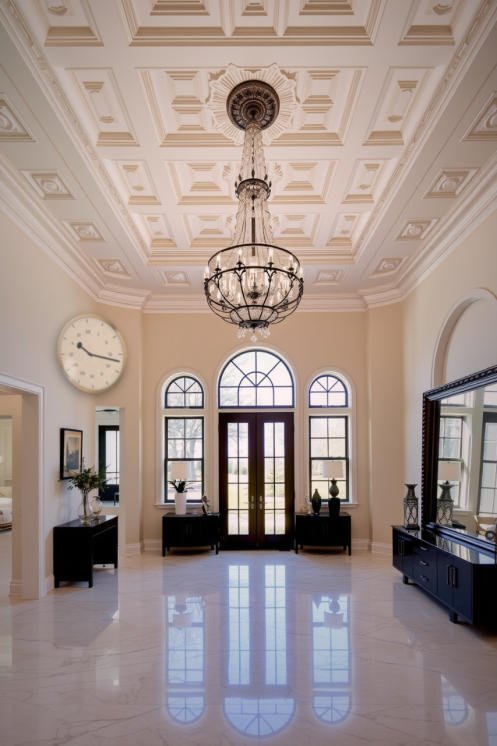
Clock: 10:17
